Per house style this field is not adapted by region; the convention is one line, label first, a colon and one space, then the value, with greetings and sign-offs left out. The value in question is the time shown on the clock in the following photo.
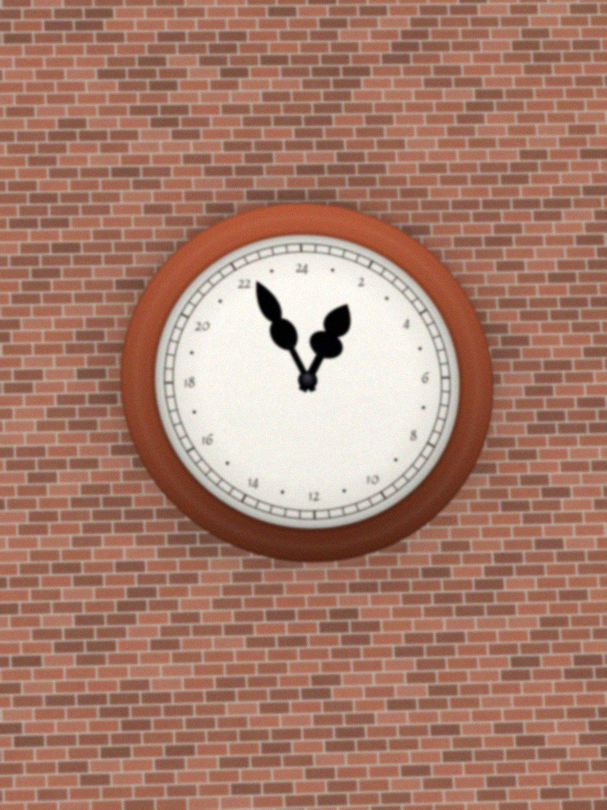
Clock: 1:56
